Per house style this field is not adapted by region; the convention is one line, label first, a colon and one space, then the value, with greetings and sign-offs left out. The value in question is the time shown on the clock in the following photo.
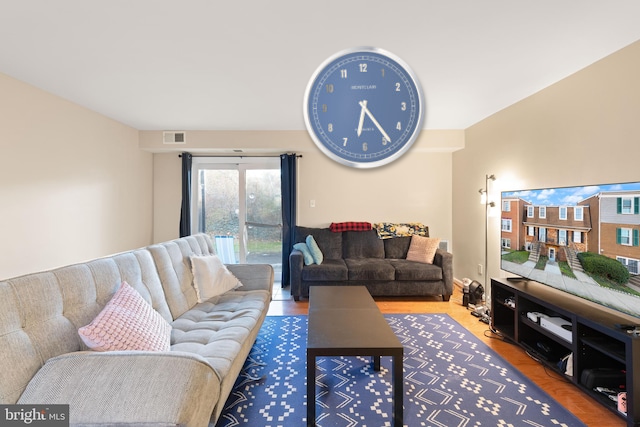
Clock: 6:24
